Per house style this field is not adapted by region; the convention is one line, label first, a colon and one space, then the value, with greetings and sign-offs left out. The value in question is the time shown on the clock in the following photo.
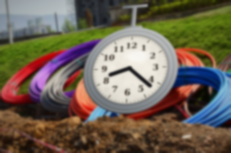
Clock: 8:22
